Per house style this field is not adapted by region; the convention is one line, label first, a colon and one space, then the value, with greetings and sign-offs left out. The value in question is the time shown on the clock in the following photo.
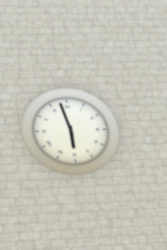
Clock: 5:58
